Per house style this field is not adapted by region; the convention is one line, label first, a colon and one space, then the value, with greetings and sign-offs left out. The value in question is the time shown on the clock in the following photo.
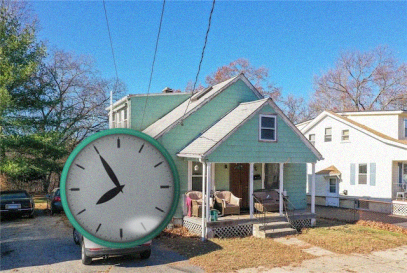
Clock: 7:55
